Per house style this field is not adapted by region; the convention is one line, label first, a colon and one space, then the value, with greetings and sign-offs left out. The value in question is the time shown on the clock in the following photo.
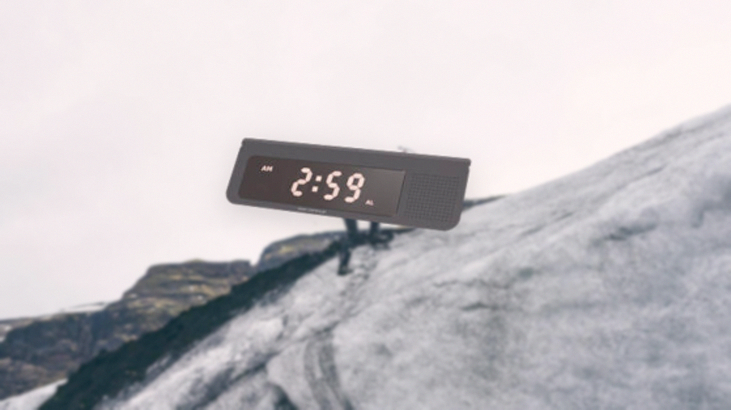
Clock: 2:59
